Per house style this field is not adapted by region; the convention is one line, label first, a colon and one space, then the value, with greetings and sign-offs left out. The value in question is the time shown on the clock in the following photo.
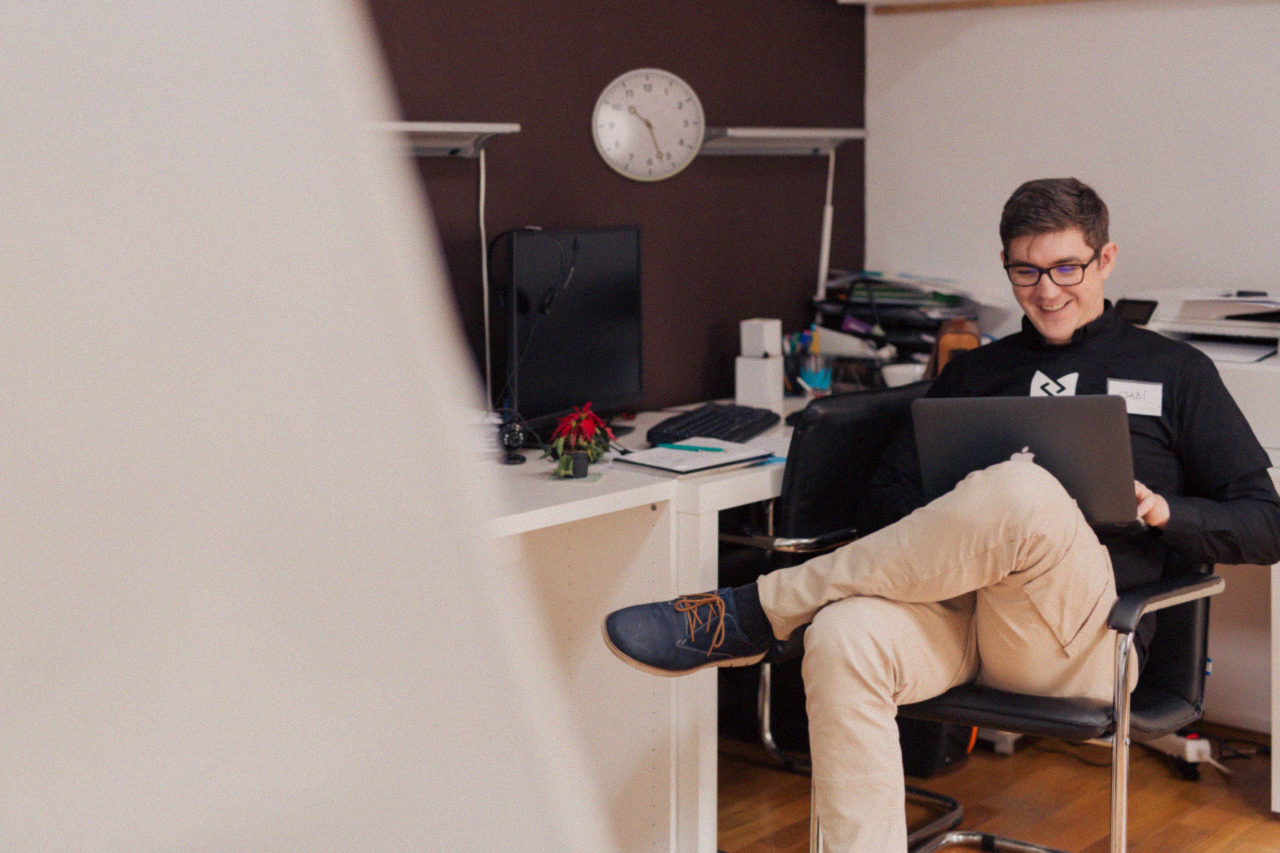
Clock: 10:27
